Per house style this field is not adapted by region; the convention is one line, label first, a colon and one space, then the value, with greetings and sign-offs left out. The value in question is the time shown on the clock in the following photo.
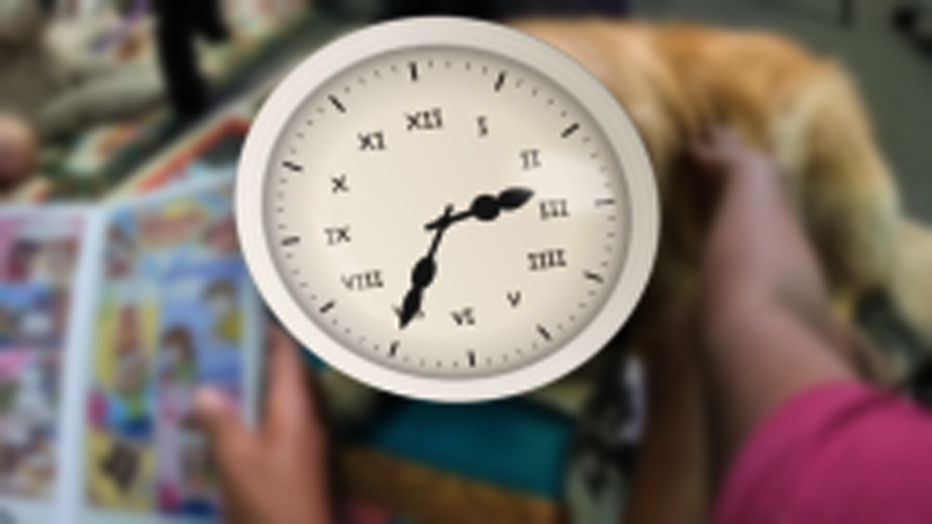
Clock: 2:35
